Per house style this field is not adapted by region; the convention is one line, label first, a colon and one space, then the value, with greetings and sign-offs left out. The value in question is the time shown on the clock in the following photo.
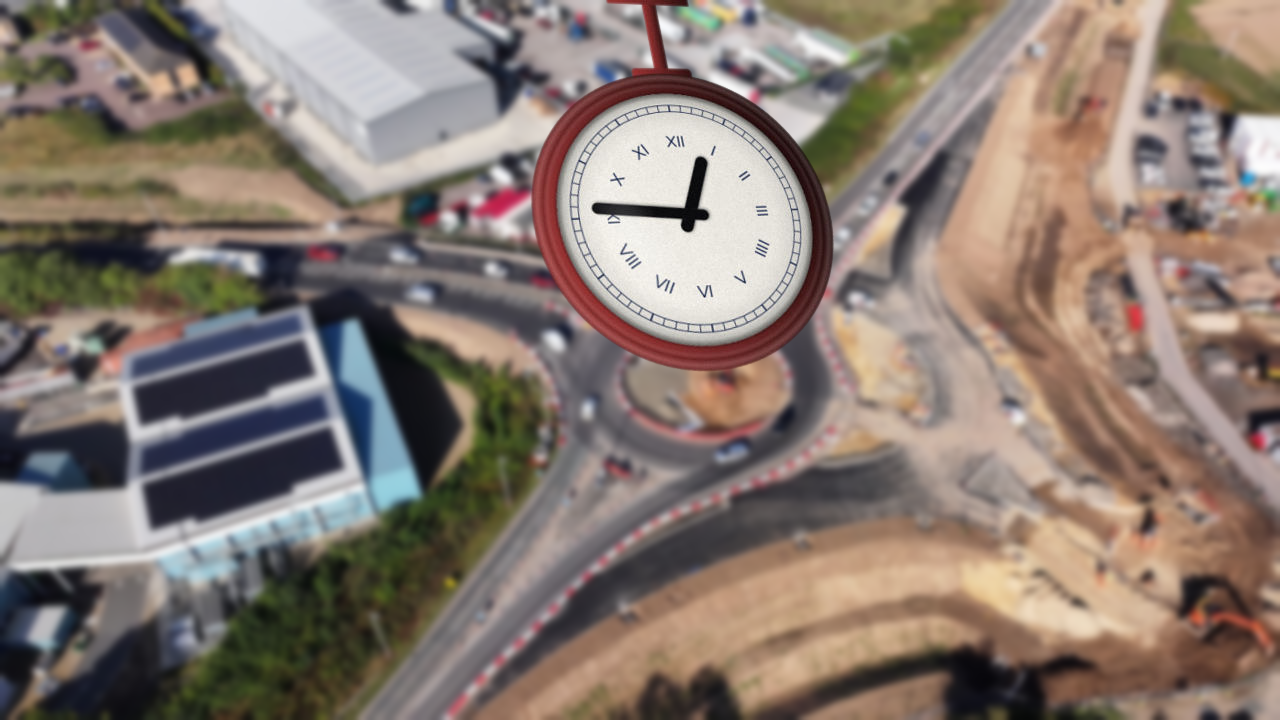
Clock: 12:46
